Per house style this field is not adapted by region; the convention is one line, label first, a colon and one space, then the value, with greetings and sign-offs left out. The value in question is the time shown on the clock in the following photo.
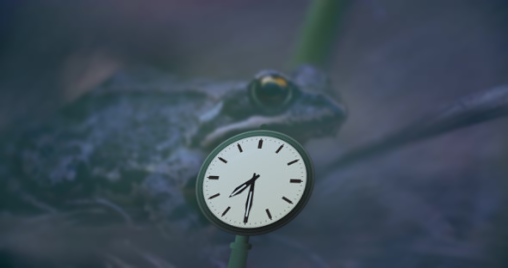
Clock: 7:30
